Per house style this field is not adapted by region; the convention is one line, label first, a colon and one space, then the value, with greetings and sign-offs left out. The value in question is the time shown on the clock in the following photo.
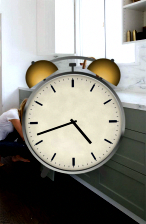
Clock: 4:42
